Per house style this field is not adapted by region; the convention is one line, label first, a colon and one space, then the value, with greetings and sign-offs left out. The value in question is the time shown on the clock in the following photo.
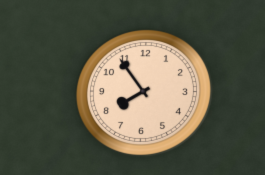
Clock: 7:54
